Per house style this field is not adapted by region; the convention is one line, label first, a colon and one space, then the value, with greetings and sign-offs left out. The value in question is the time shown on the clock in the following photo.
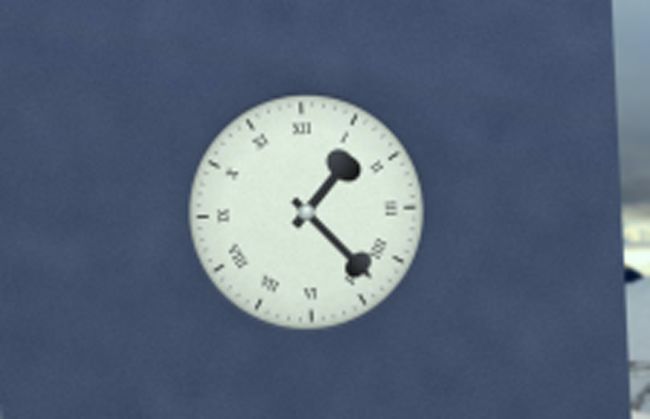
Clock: 1:23
